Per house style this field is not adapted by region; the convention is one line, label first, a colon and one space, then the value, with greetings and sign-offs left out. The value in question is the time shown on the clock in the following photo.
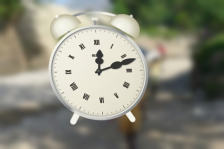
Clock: 12:12
